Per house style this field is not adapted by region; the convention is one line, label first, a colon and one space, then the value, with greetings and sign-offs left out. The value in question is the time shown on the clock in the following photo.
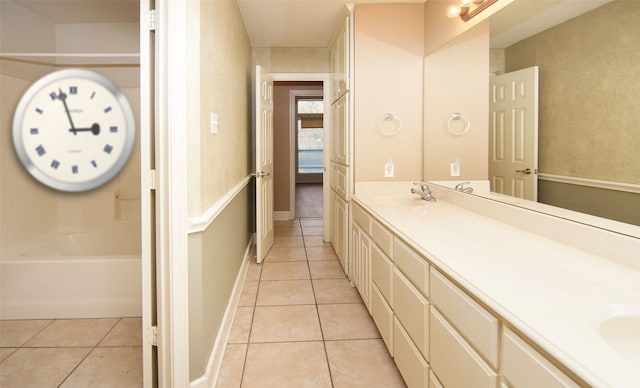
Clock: 2:57
